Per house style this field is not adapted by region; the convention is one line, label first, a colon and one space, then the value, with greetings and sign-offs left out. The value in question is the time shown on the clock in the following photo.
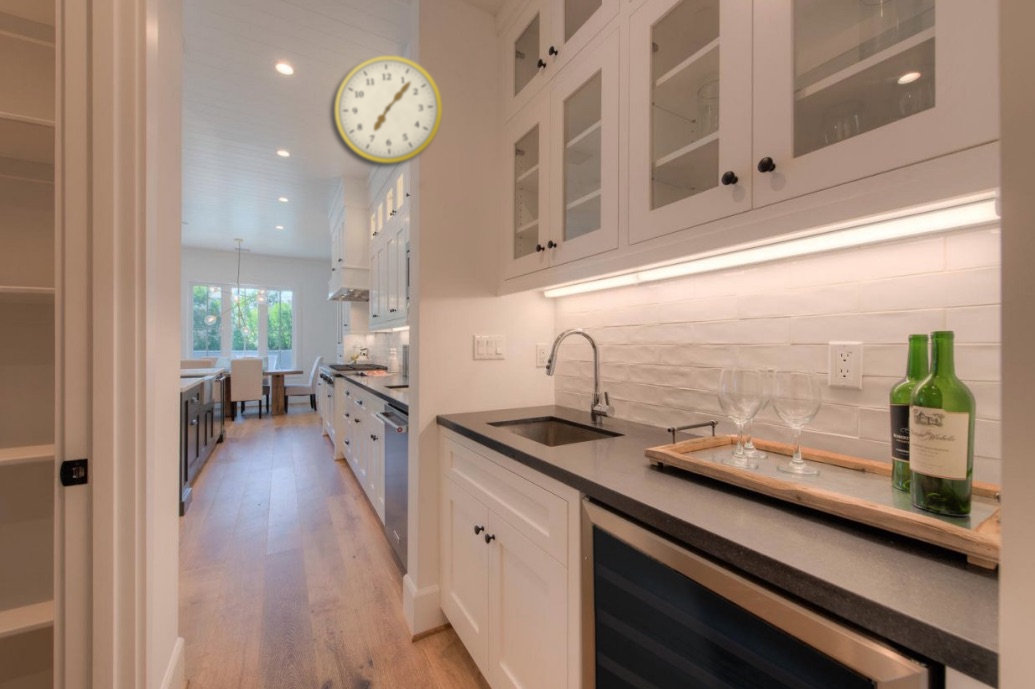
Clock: 7:07
